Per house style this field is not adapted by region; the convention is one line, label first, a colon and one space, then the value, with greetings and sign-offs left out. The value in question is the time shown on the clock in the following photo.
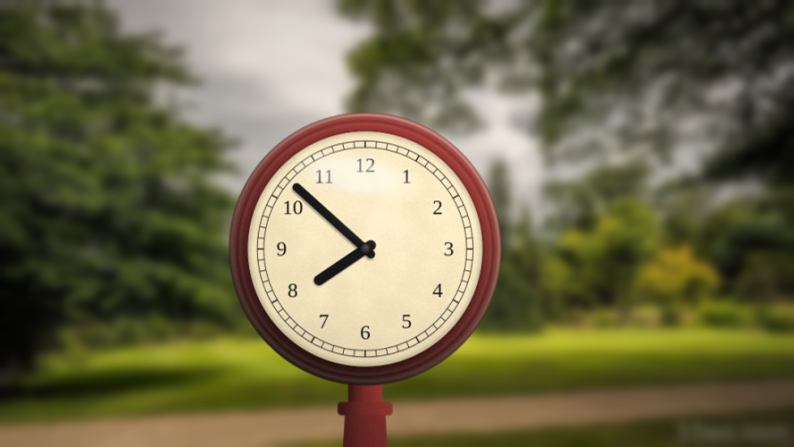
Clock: 7:52
